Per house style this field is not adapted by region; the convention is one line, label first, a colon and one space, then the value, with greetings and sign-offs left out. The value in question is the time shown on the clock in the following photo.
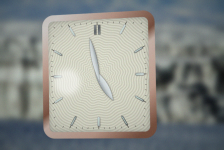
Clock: 4:58
